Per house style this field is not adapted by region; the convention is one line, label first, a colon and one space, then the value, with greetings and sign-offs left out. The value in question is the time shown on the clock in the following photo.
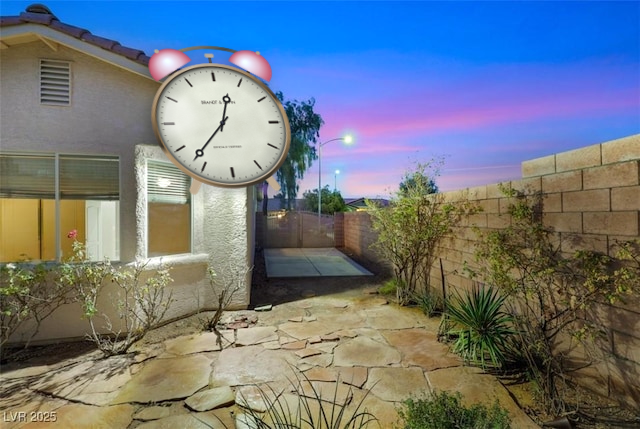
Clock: 12:37
